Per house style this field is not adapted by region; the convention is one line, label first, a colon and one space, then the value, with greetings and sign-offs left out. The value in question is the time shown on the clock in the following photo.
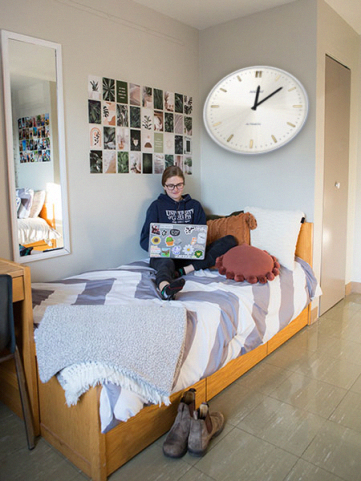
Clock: 12:08
